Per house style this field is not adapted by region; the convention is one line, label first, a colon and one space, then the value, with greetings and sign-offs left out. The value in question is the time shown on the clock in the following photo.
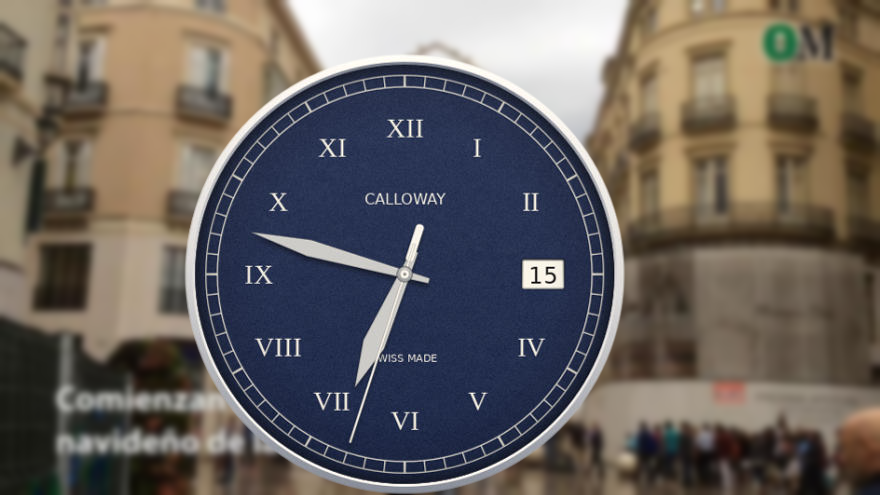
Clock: 6:47:33
